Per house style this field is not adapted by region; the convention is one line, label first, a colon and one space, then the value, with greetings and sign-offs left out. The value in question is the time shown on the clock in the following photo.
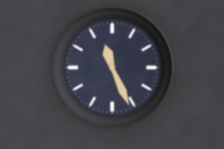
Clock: 11:26
